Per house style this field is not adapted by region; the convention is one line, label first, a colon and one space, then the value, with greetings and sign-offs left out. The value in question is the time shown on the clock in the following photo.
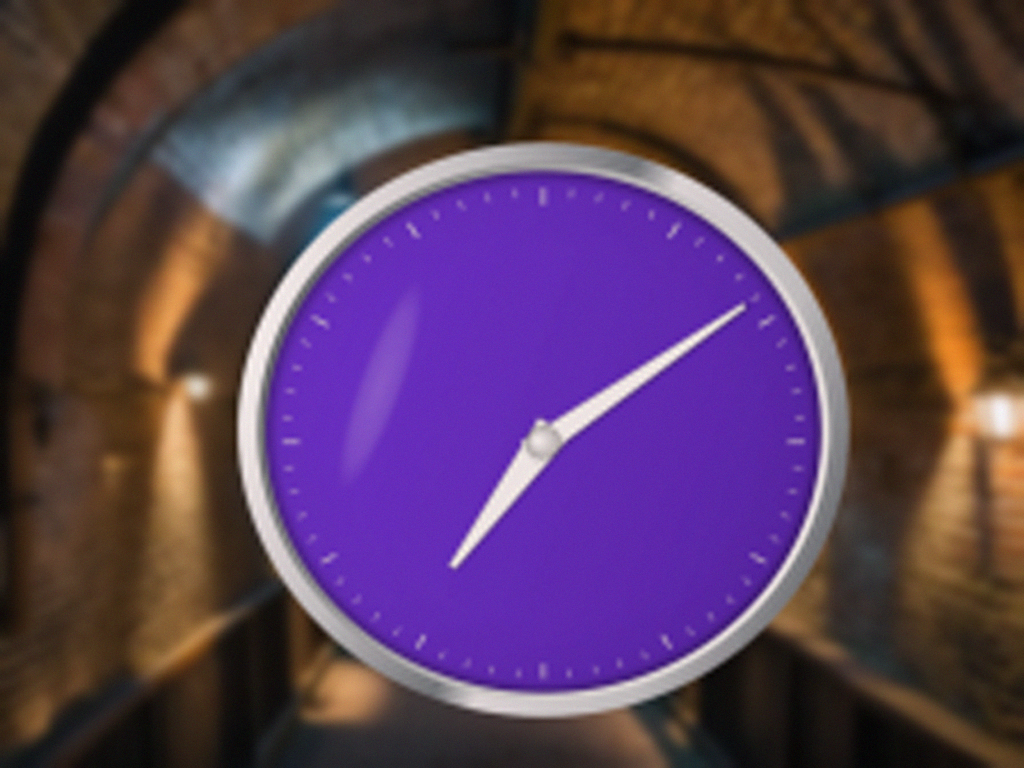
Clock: 7:09
